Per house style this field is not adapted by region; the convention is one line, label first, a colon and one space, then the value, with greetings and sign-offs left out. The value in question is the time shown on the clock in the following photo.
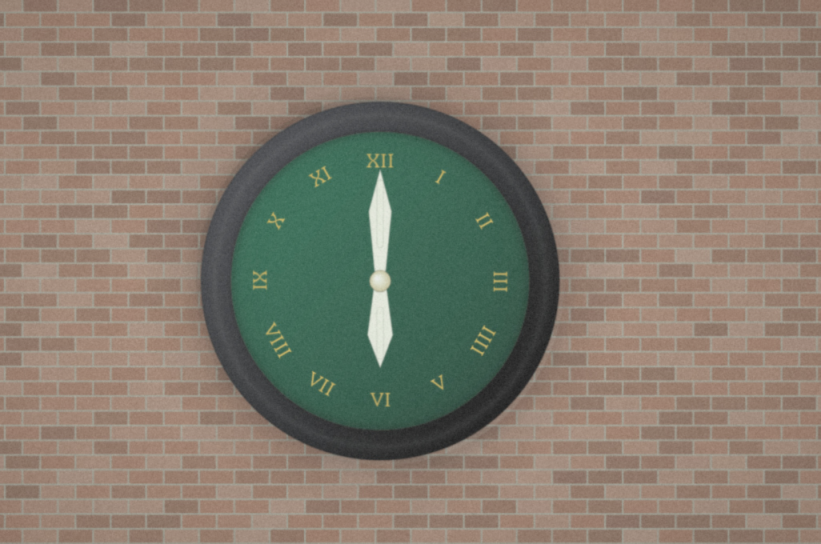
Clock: 6:00
